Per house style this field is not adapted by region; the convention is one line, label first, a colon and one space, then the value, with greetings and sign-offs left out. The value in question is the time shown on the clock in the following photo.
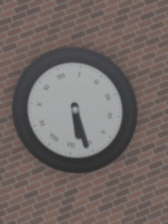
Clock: 6:31
